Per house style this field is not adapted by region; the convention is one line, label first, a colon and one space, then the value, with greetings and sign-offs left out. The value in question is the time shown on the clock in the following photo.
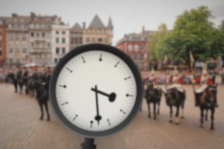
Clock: 3:28
